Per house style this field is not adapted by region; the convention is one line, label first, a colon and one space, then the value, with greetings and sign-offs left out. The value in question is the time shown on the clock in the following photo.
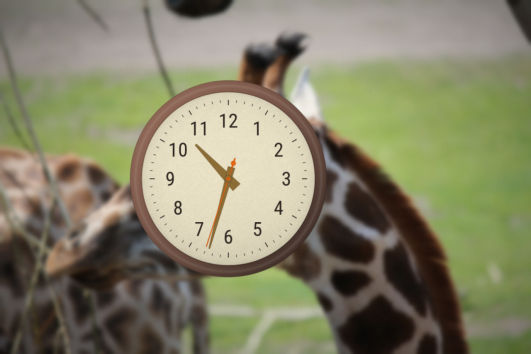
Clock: 10:32:33
